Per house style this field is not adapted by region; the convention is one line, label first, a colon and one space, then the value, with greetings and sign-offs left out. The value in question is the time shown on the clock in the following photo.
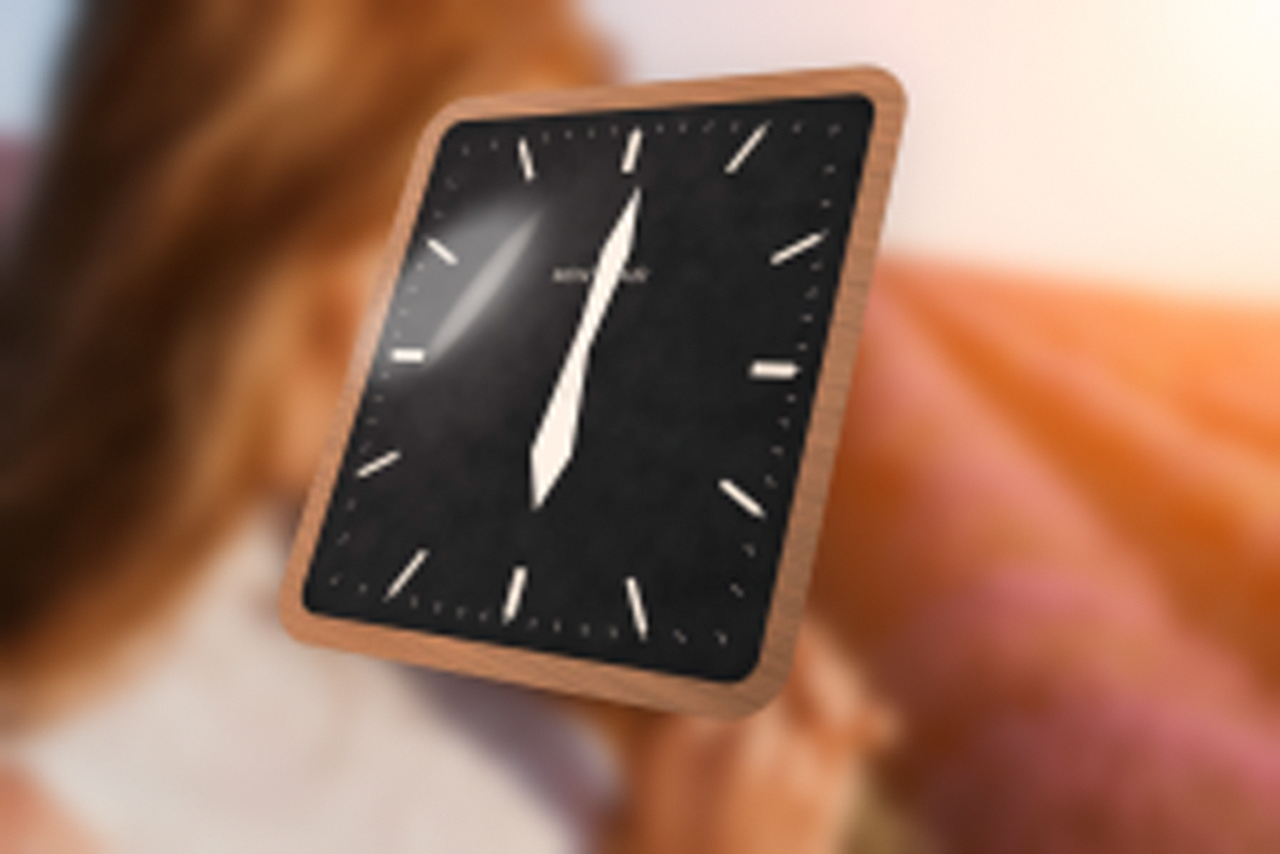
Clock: 6:01
